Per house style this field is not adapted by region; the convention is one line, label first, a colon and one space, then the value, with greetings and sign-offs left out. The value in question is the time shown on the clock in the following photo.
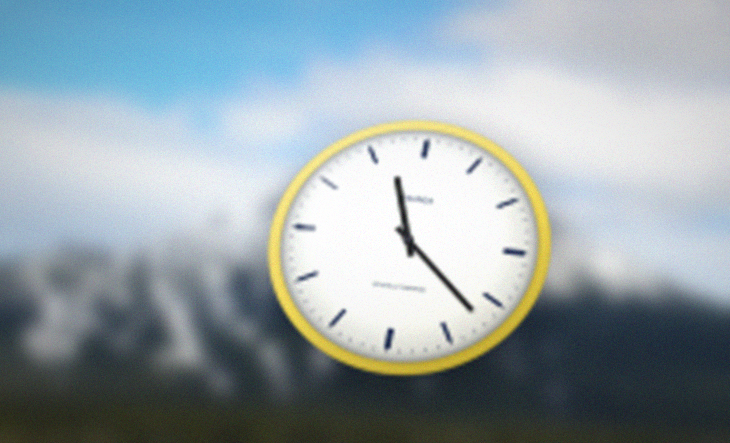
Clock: 11:22
